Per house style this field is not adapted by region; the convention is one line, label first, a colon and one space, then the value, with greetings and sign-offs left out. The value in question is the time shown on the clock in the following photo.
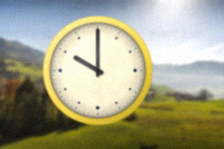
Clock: 10:00
